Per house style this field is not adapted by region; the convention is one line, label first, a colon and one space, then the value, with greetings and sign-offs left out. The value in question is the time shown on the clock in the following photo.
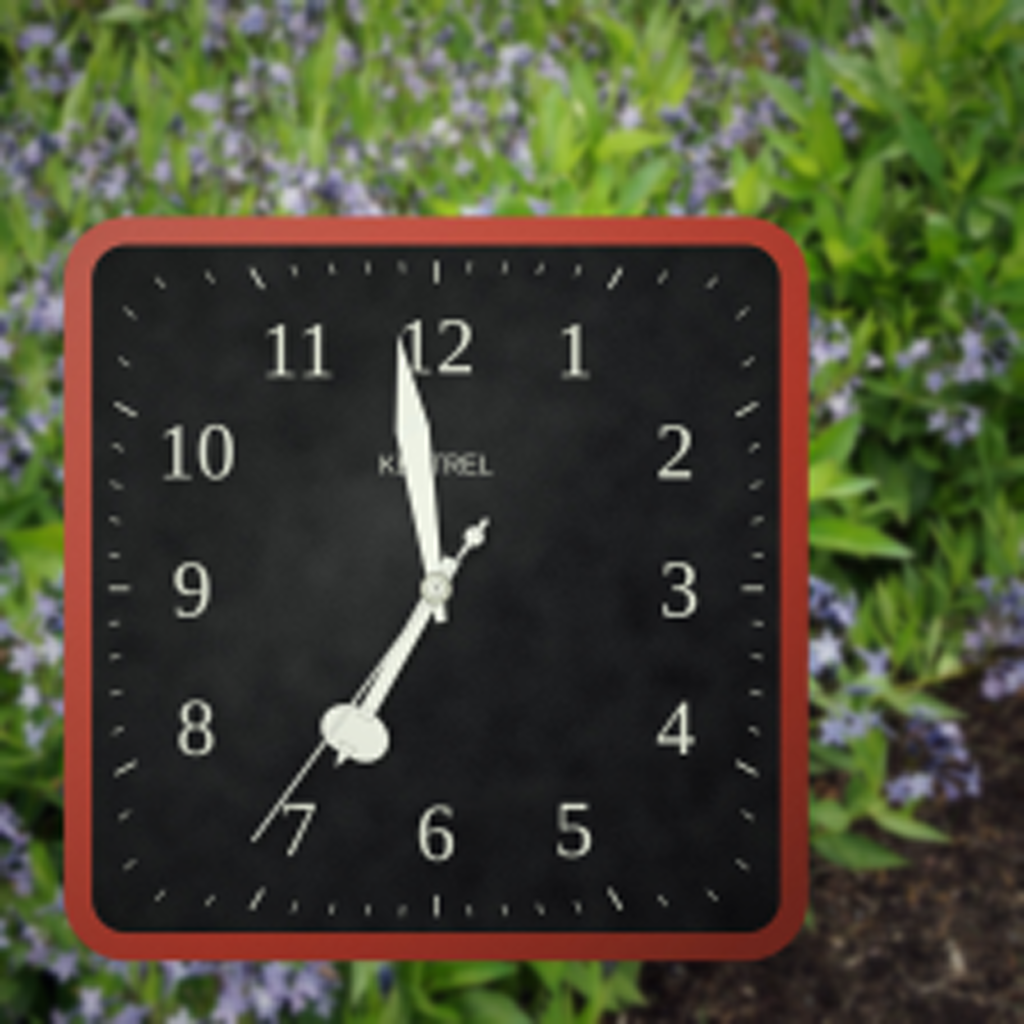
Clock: 6:58:36
